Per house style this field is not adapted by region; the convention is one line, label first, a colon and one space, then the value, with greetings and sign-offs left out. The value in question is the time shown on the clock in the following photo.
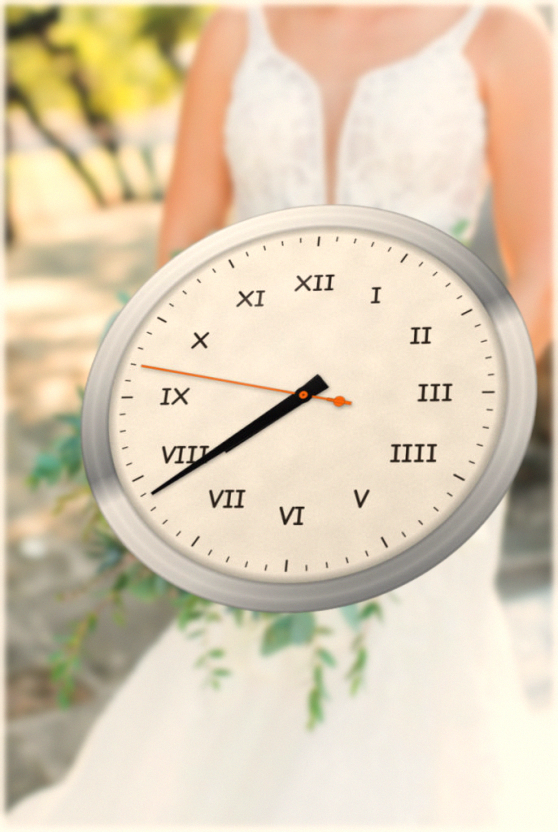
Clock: 7:38:47
